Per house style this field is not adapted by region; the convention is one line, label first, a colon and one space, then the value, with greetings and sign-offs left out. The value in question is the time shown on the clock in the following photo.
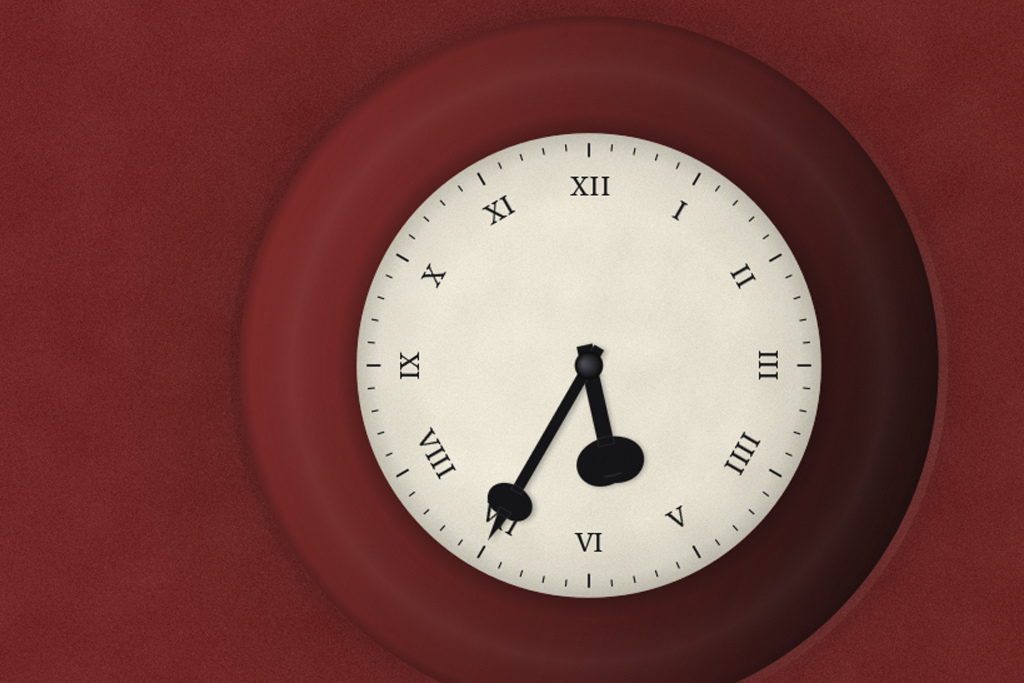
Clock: 5:35
